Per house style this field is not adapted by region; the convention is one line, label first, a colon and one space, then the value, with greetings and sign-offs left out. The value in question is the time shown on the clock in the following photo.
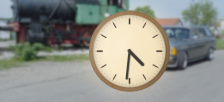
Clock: 4:31
